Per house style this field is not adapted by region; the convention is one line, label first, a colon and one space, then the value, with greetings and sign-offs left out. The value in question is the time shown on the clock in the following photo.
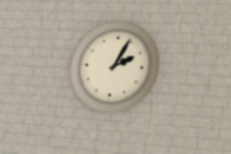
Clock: 2:04
